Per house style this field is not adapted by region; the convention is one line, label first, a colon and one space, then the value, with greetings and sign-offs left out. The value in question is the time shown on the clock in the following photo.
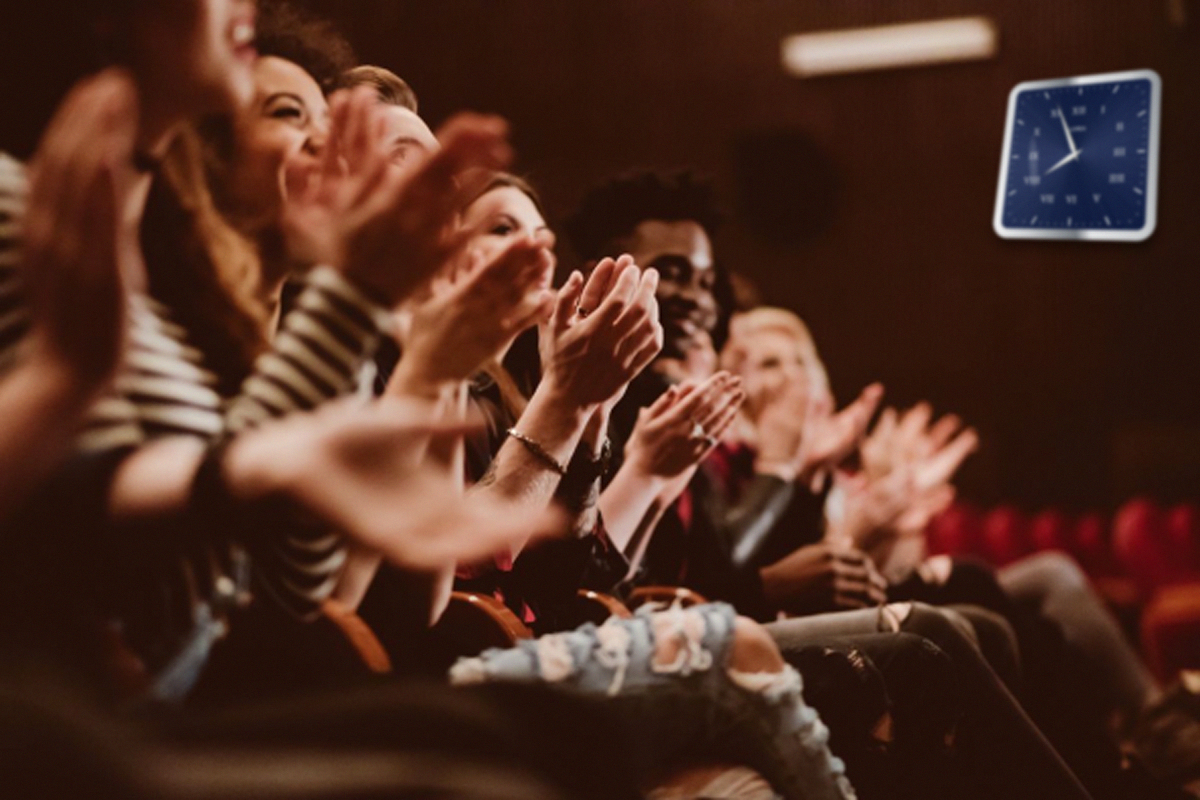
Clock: 7:56
